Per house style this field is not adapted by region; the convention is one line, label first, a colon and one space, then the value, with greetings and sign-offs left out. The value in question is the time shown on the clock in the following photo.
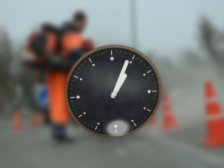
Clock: 1:04
